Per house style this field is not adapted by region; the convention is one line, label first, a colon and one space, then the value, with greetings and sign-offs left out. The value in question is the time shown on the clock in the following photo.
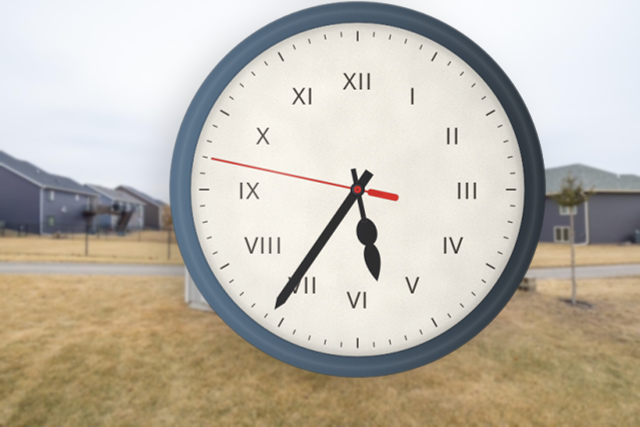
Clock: 5:35:47
